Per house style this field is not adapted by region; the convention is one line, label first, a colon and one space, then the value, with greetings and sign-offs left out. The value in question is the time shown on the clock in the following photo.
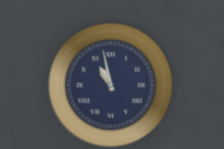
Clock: 10:58
